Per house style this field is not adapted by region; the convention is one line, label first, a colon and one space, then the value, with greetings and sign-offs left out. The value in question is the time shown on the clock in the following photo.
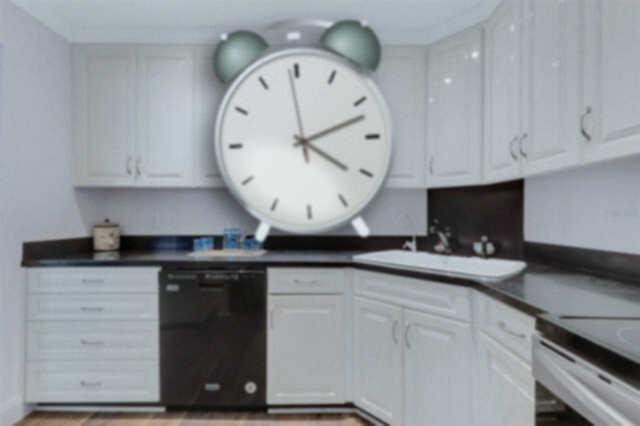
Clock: 4:11:59
